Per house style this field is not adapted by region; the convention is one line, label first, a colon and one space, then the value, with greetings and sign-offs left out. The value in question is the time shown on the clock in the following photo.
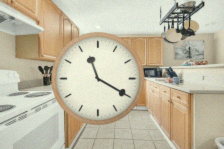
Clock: 11:20
